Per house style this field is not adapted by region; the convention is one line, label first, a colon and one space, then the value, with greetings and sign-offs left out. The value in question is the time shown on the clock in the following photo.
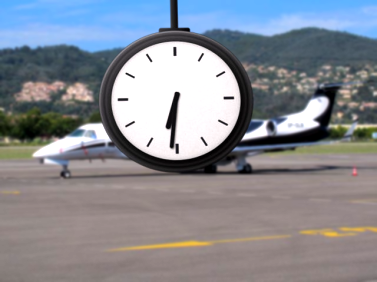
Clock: 6:31
